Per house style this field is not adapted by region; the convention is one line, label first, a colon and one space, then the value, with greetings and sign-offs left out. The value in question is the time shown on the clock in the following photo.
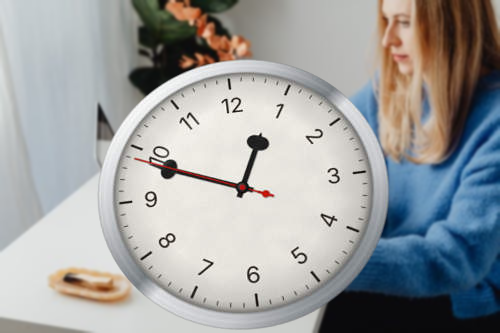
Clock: 12:48:49
